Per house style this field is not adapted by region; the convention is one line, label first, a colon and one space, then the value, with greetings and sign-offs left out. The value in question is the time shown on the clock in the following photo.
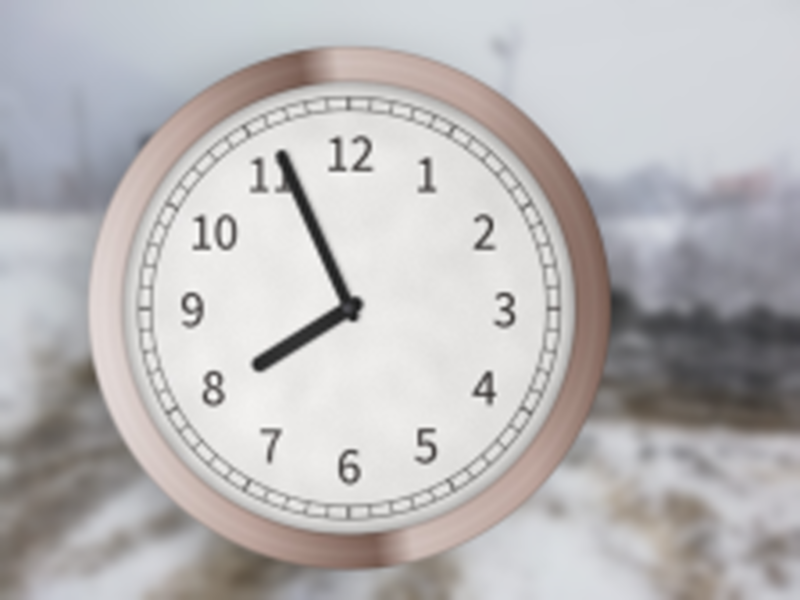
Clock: 7:56
